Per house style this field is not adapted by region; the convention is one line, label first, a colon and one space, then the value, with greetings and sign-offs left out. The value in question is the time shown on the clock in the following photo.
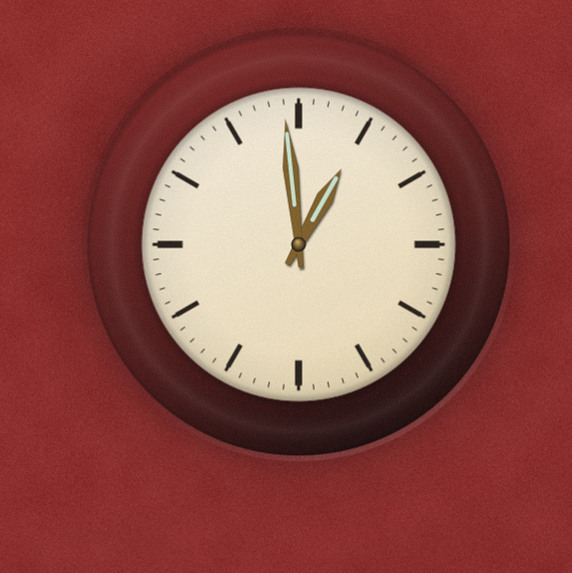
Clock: 12:59
